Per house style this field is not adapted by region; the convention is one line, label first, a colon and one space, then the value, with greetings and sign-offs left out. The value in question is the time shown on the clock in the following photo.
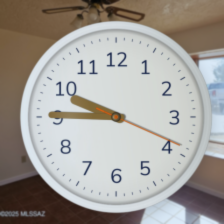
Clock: 9:45:19
